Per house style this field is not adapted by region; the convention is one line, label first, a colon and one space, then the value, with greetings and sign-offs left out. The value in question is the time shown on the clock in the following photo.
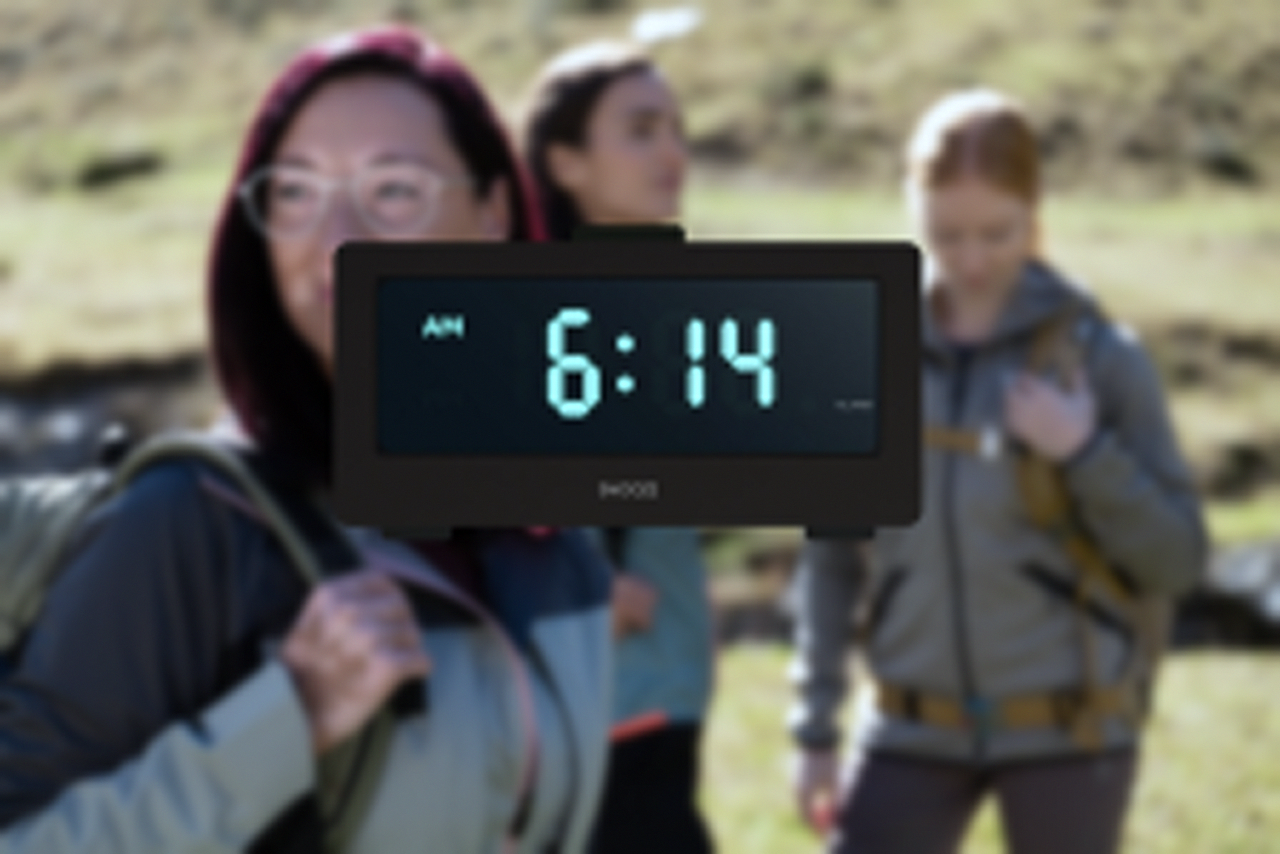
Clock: 6:14
